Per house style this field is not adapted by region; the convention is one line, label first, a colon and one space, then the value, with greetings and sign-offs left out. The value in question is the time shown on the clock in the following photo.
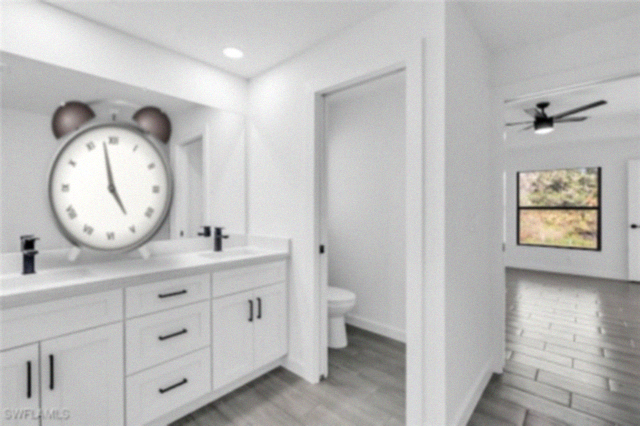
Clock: 4:58
